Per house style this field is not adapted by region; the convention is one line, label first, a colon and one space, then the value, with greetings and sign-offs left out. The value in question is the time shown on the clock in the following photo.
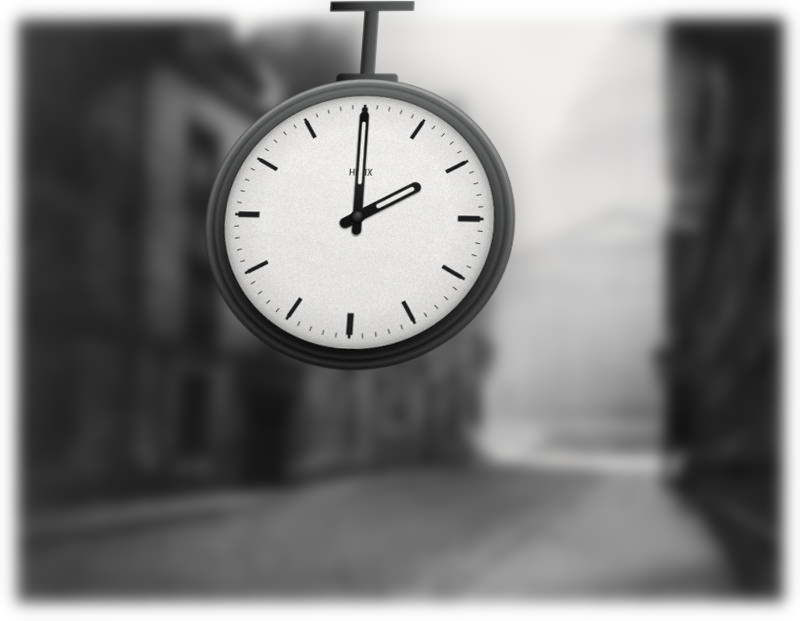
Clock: 2:00
